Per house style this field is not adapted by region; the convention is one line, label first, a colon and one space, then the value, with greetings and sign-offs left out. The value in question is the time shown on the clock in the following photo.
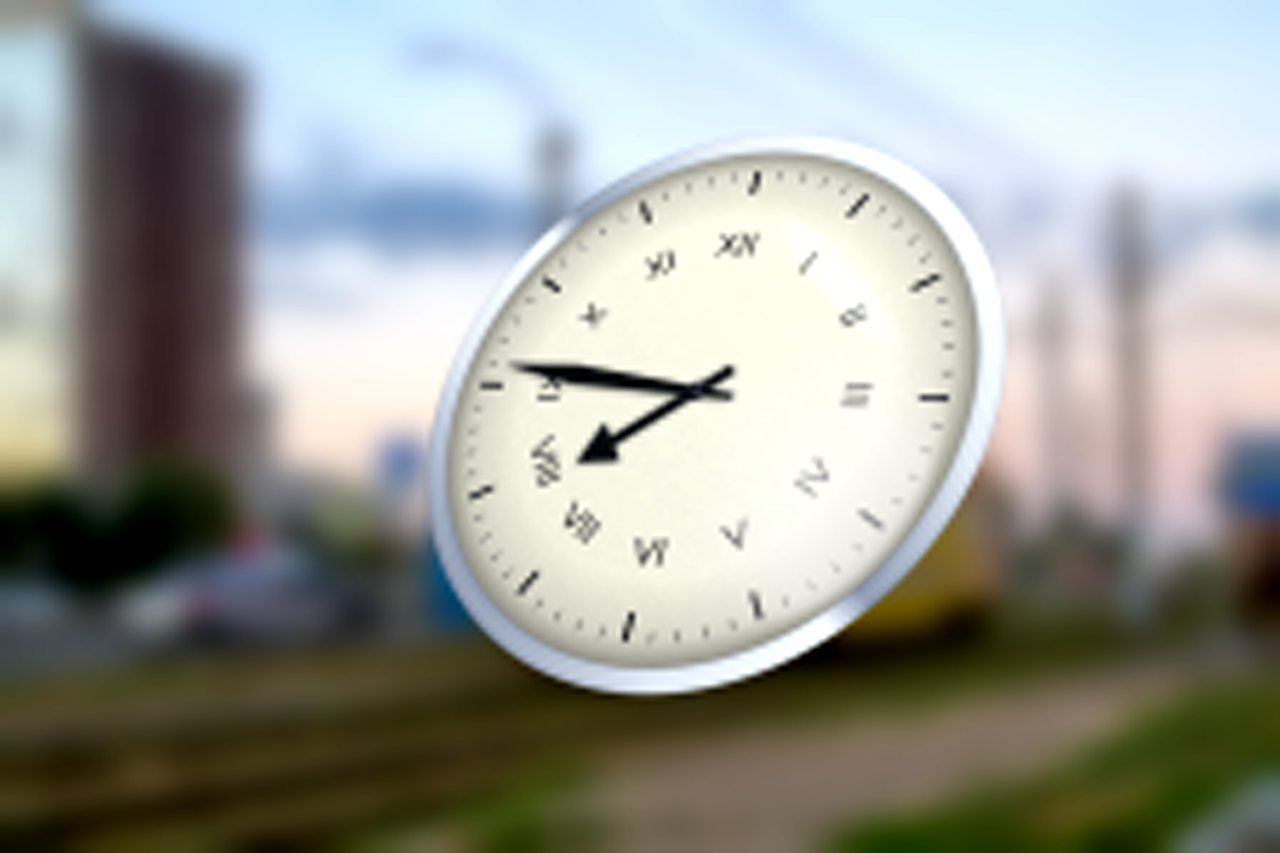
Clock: 7:46
